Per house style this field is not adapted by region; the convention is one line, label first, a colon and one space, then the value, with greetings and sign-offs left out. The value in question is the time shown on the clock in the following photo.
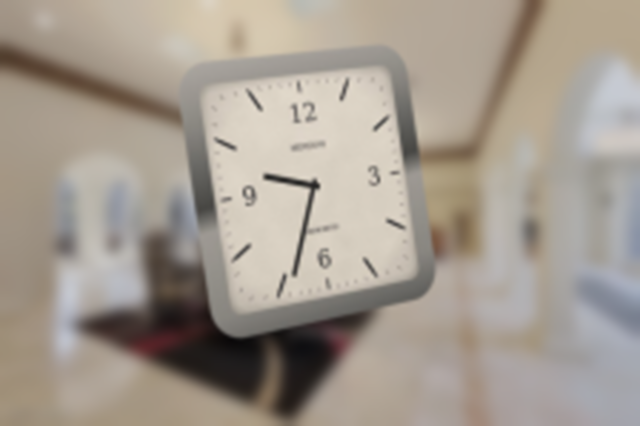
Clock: 9:34
